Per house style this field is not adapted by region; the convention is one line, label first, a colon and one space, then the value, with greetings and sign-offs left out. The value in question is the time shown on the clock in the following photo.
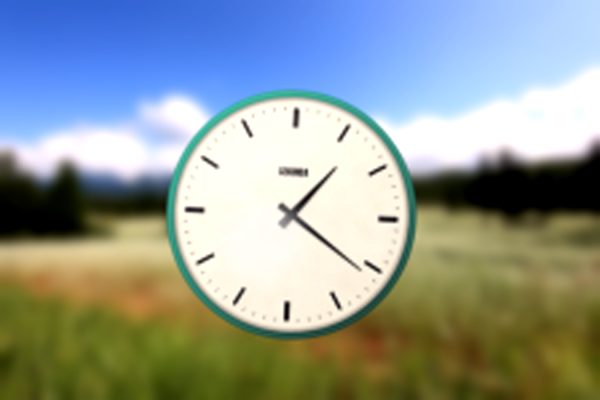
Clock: 1:21
